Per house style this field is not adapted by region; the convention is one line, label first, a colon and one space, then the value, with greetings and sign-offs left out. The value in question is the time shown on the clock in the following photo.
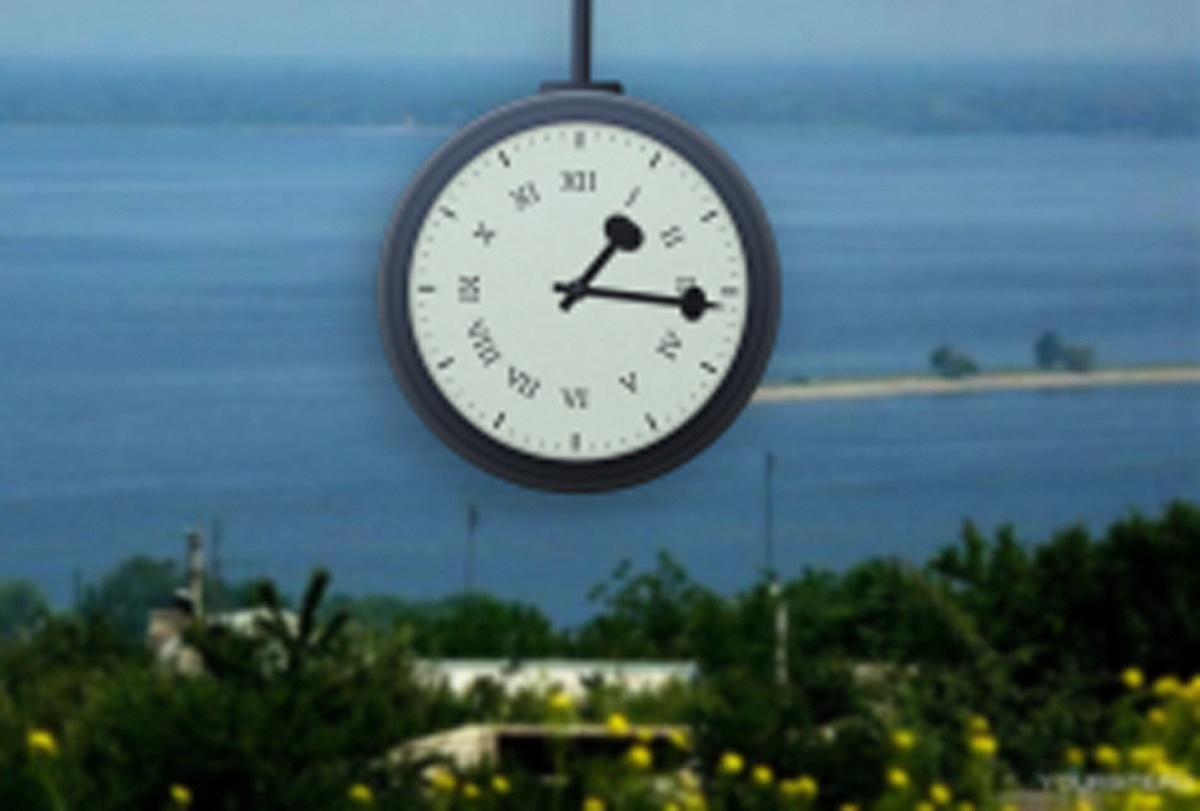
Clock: 1:16
